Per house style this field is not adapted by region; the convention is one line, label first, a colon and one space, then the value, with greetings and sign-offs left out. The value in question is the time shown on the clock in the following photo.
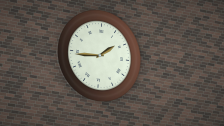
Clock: 1:44
